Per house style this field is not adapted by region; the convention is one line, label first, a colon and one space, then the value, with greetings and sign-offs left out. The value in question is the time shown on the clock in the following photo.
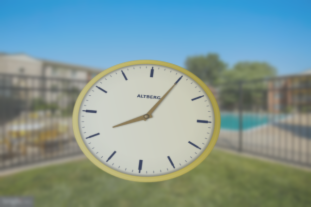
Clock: 8:05
